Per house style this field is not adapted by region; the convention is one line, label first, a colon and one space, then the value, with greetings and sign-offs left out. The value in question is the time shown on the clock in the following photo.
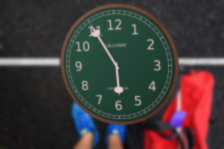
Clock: 5:55
